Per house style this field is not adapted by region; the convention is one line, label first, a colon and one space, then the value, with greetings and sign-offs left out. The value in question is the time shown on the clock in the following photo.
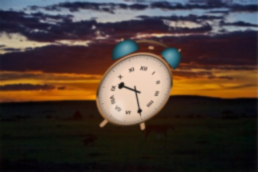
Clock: 9:25
